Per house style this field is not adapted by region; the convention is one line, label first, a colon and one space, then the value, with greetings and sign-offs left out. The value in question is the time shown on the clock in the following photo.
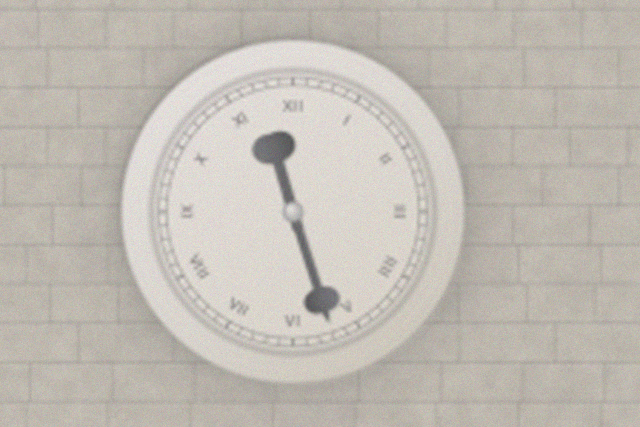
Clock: 11:27
